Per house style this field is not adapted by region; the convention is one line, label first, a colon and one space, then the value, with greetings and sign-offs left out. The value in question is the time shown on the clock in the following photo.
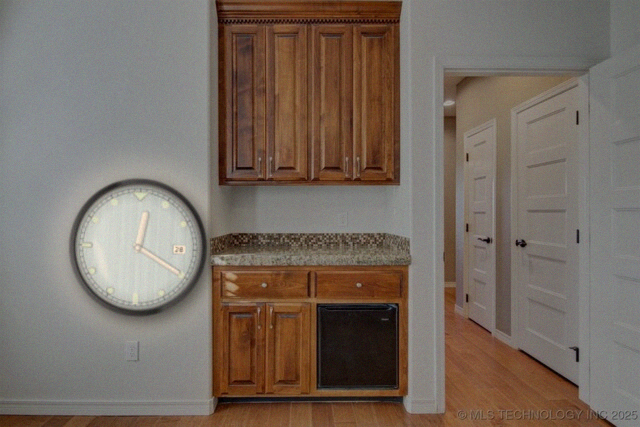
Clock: 12:20
